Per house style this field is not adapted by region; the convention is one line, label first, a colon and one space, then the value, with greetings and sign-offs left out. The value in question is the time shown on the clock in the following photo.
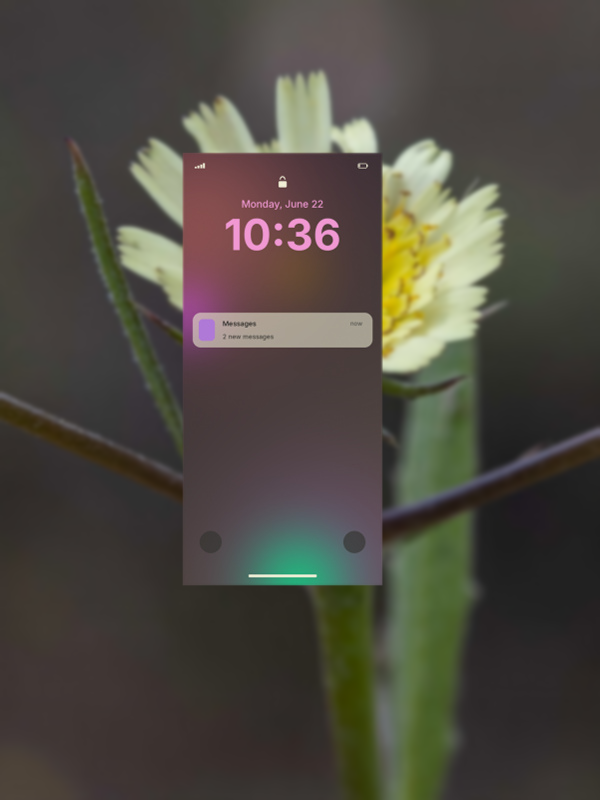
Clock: 10:36
